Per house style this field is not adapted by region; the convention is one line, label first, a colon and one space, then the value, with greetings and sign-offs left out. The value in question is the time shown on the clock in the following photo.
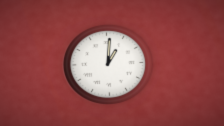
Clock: 1:01
